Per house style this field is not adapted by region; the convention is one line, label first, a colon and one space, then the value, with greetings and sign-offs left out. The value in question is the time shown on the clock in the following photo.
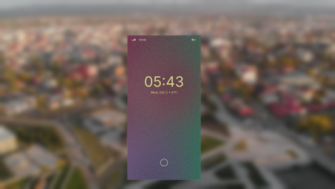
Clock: 5:43
